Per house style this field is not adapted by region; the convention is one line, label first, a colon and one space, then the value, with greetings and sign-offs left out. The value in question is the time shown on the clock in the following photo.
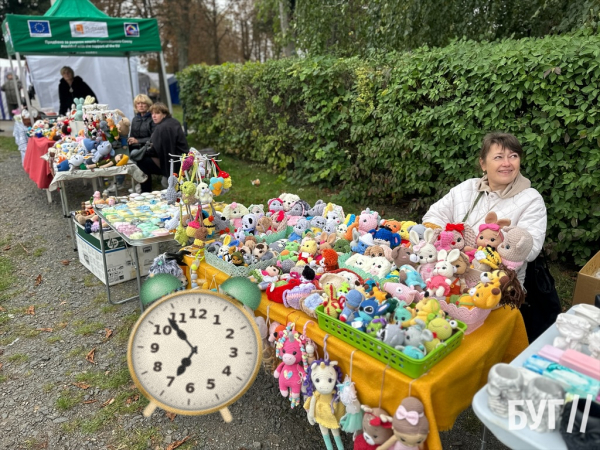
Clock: 6:53
